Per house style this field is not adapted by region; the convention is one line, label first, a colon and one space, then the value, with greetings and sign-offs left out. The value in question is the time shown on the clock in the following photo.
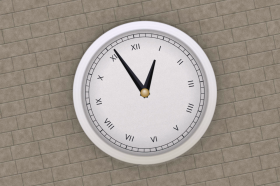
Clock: 12:56
